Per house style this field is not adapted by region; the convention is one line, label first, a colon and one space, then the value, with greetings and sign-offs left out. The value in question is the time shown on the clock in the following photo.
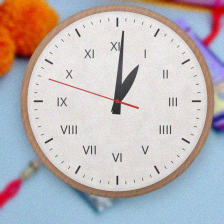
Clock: 1:00:48
